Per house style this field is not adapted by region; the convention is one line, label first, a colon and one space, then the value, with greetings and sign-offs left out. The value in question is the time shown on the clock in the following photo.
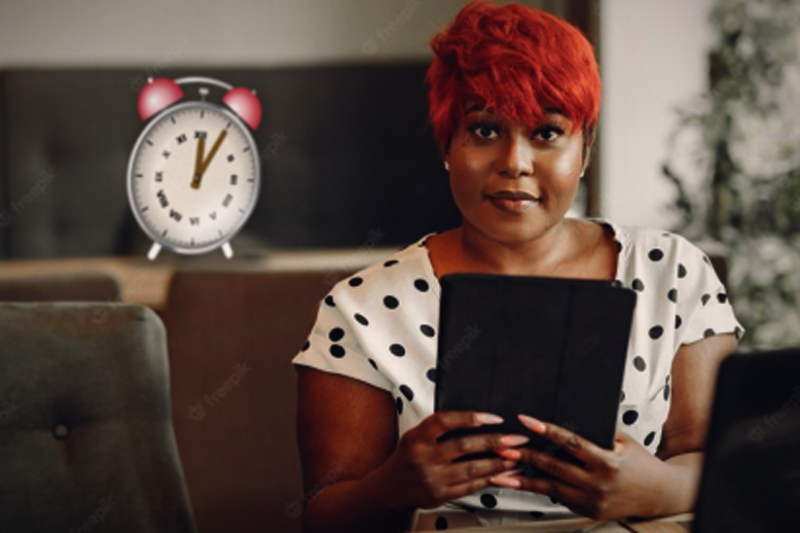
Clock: 12:05
